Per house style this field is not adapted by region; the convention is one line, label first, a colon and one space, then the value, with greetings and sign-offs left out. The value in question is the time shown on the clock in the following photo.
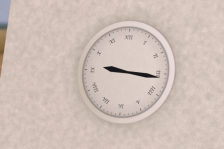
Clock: 9:16
